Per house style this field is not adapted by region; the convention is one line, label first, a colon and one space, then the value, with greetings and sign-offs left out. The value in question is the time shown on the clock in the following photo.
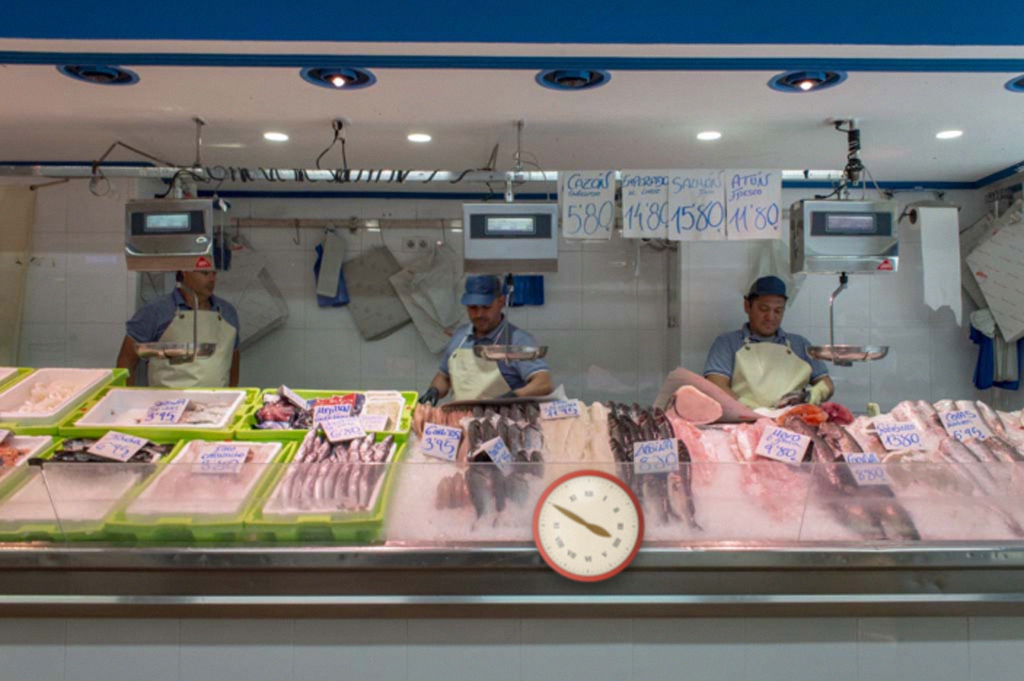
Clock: 3:50
